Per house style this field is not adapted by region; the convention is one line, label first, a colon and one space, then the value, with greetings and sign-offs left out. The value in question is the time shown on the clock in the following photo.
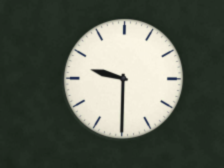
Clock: 9:30
